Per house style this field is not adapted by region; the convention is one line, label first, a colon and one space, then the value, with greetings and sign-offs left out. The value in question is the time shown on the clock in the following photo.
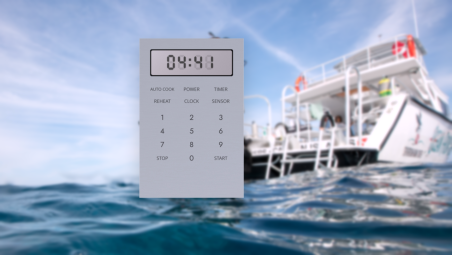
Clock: 4:41
